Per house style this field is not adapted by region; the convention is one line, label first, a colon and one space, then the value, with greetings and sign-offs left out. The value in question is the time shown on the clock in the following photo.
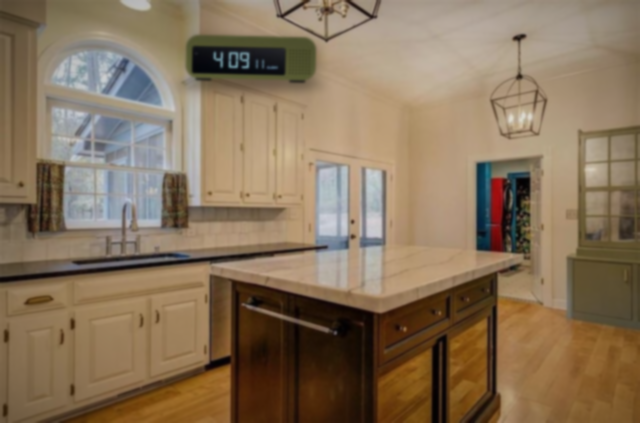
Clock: 4:09
